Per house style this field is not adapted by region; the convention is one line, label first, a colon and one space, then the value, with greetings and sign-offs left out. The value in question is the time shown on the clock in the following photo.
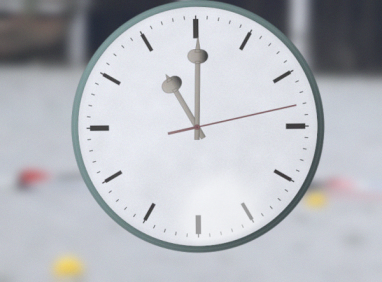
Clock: 11:00:13
